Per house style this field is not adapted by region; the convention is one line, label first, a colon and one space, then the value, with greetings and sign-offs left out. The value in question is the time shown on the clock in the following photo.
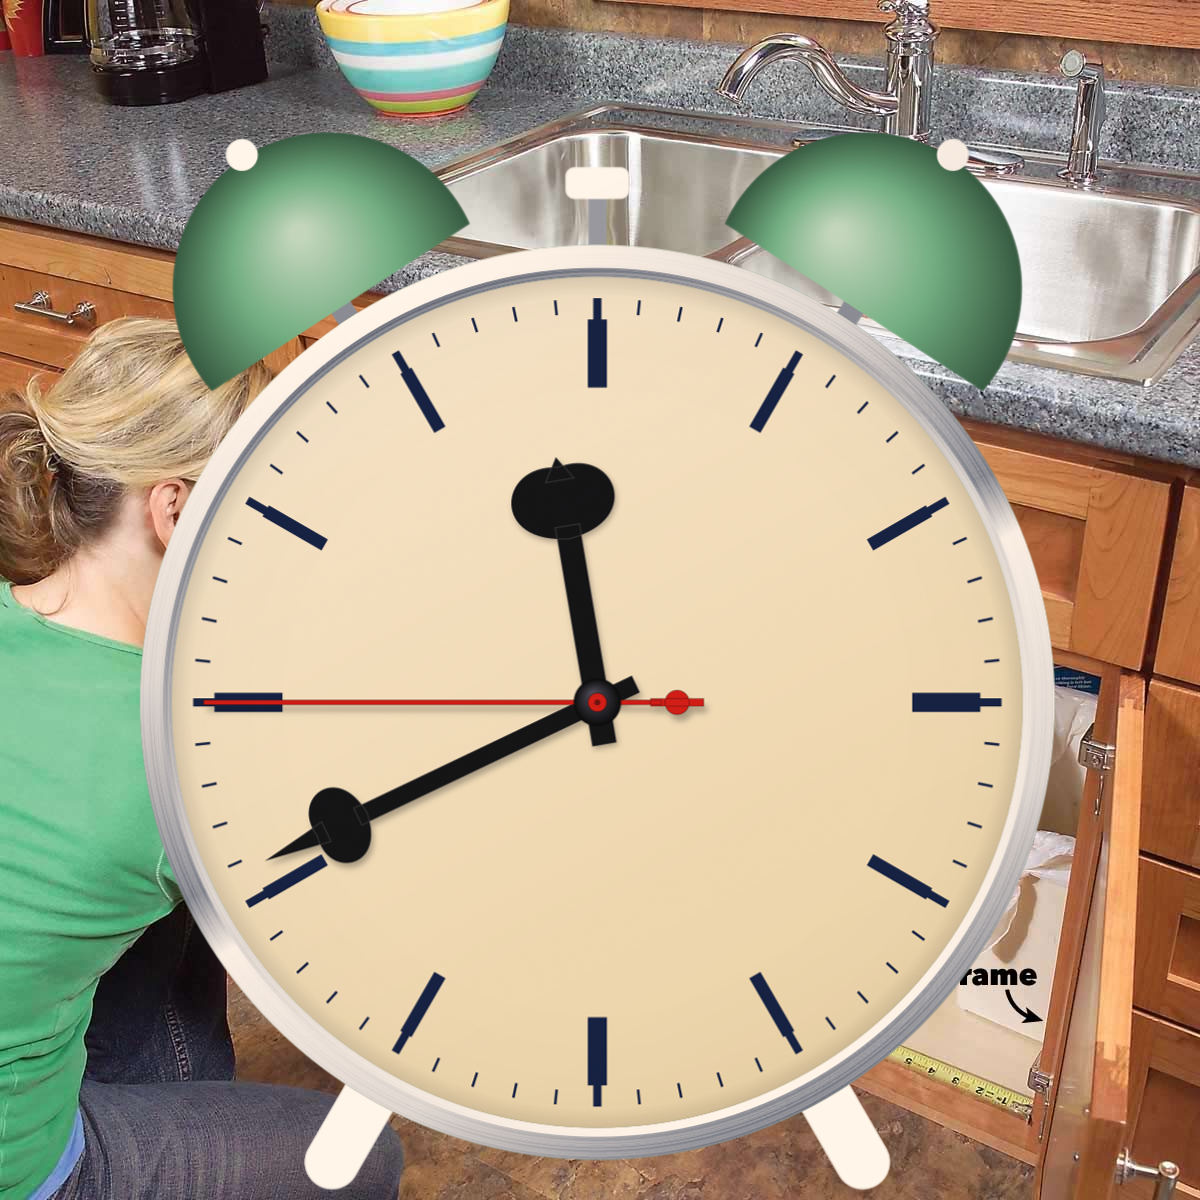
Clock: 11:40:45
